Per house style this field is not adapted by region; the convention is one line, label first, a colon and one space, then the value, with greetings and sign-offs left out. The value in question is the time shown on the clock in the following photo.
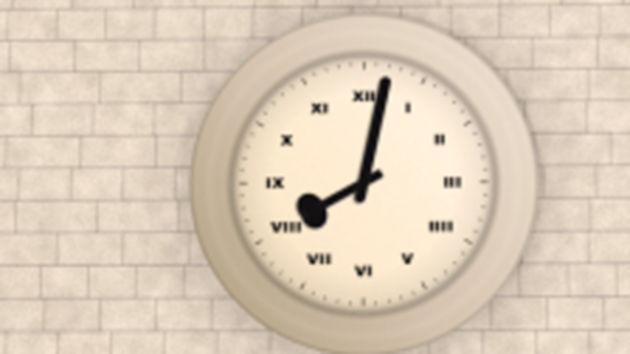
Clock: 8:02
